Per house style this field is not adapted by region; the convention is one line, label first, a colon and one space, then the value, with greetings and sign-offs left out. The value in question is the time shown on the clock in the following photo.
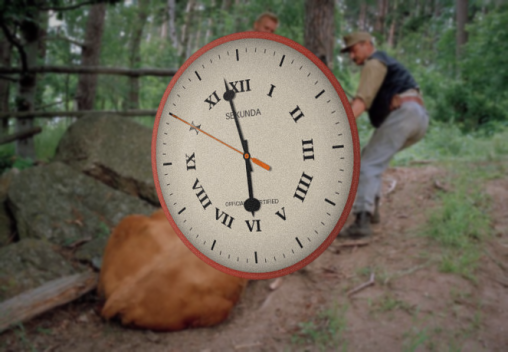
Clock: 5:57:50
